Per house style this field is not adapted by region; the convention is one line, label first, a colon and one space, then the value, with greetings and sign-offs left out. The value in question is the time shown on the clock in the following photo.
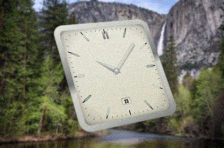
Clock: 10:08
